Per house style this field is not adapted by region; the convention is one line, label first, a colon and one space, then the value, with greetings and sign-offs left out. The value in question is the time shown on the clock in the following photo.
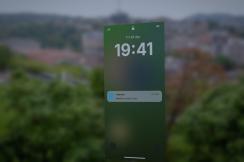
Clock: 19:41
